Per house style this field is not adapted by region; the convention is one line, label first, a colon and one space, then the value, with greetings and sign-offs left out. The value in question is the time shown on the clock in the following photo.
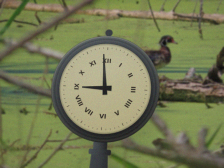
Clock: 8:59
